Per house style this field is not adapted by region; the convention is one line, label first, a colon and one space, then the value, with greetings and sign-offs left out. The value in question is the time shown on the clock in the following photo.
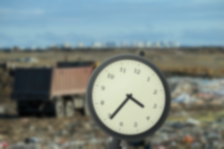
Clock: 3:34
